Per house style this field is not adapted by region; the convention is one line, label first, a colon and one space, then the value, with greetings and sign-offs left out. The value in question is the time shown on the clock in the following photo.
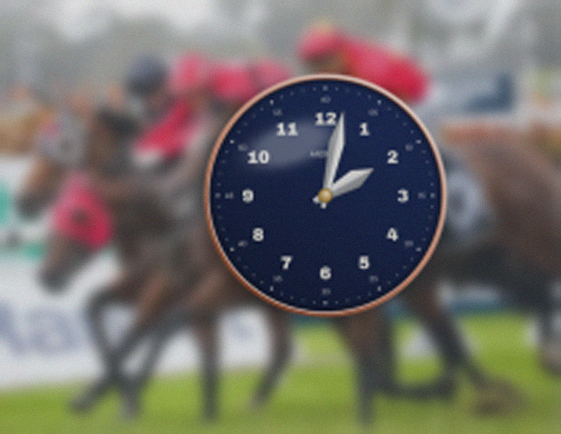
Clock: 2:02
